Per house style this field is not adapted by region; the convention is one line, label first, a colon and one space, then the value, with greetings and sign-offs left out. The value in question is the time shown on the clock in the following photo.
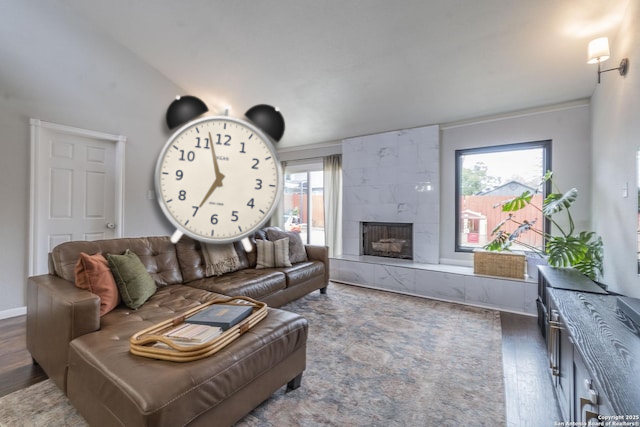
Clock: 6:57
